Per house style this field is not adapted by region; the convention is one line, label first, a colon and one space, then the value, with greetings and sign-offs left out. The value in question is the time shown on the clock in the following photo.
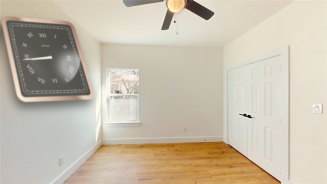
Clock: 8:44
